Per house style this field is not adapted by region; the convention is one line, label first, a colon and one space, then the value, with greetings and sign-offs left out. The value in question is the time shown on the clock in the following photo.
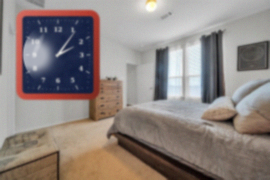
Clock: 2:06
